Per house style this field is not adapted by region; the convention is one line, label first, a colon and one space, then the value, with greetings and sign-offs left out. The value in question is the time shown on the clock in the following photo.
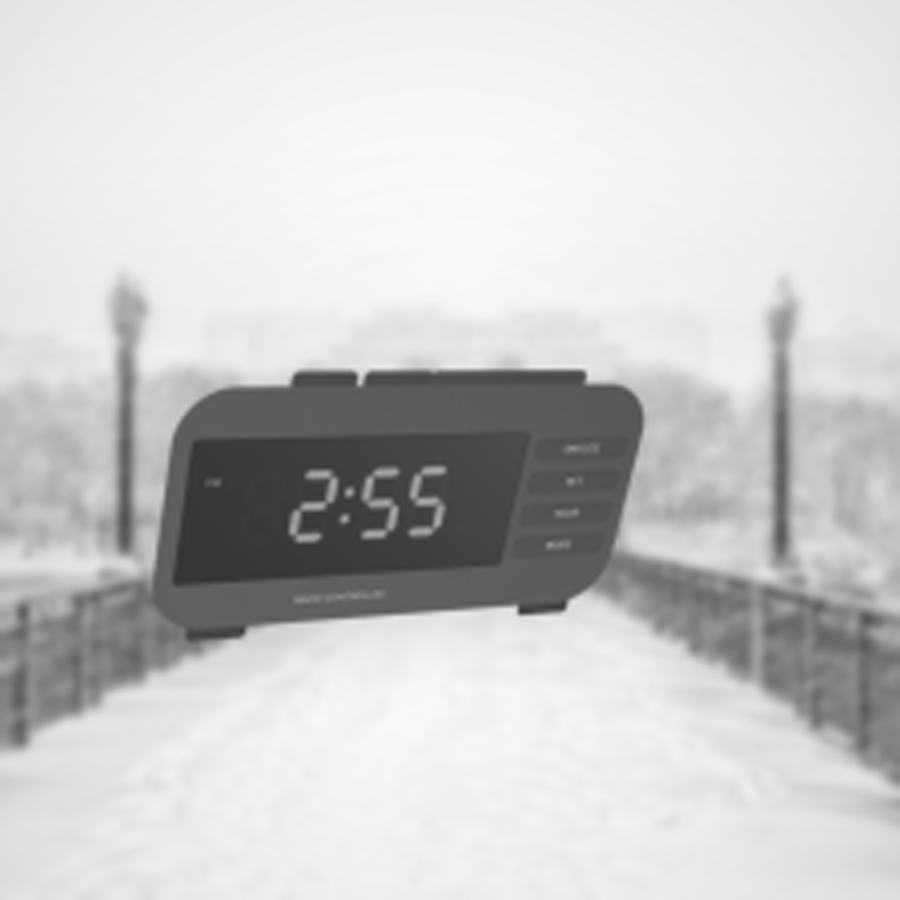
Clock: 2:55
